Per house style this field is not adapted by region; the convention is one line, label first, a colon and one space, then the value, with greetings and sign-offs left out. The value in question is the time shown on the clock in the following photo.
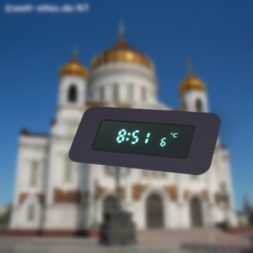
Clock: 8:51
